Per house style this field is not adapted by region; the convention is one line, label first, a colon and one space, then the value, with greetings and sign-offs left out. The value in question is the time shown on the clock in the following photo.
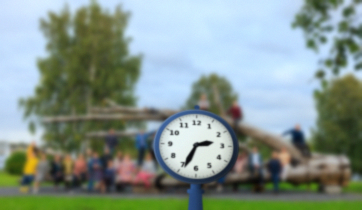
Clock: 2:34
